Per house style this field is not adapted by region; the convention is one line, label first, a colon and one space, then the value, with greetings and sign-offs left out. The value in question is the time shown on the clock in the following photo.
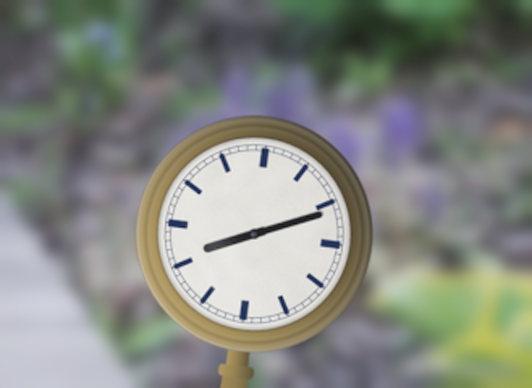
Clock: 8:11
